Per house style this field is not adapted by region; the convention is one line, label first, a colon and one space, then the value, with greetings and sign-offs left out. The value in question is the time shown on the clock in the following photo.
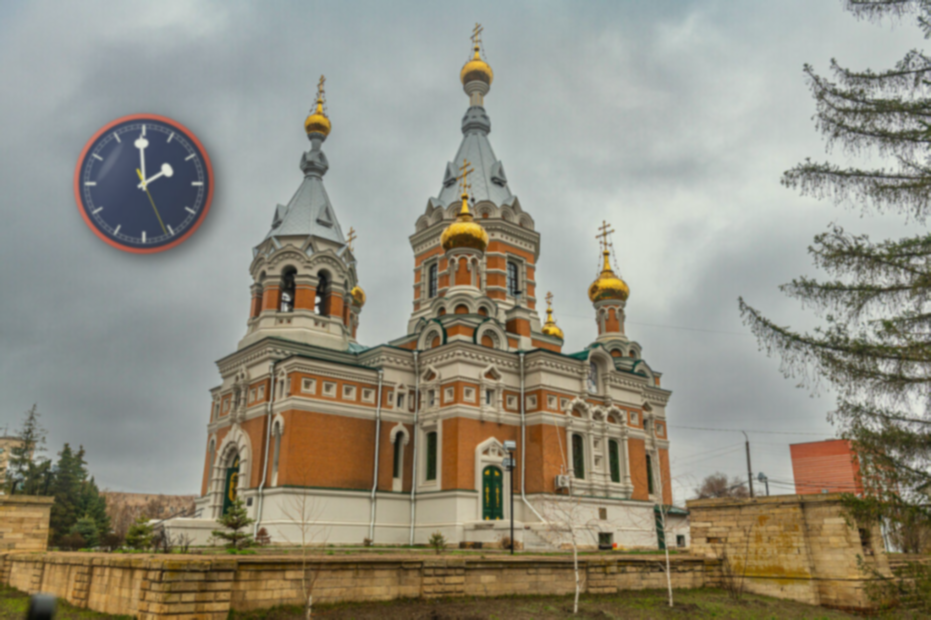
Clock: 1:59:26
